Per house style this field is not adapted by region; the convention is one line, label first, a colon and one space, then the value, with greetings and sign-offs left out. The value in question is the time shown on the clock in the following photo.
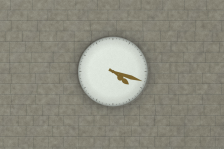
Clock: 4:18
